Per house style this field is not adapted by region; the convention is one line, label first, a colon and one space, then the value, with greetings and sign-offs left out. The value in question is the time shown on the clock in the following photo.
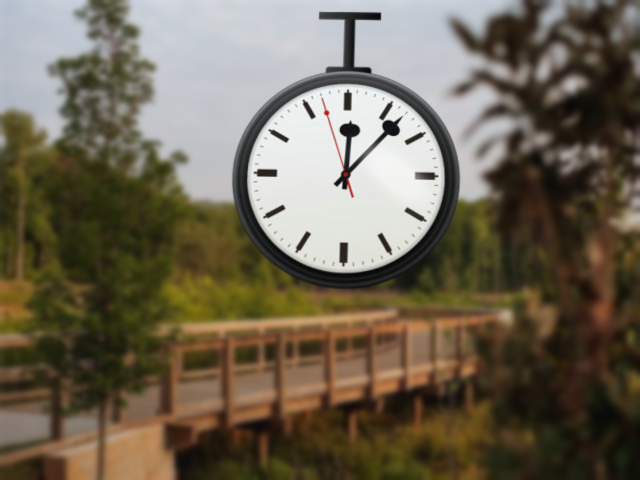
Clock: 12:06:57
